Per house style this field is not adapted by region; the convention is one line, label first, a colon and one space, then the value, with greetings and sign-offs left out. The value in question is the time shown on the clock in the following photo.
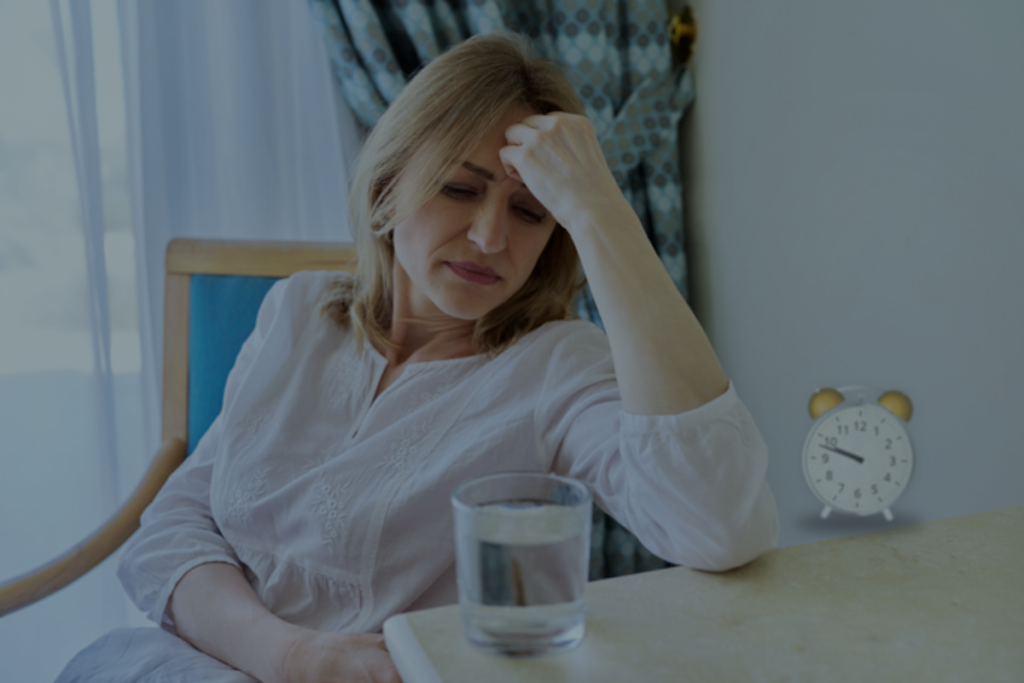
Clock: 9:48
